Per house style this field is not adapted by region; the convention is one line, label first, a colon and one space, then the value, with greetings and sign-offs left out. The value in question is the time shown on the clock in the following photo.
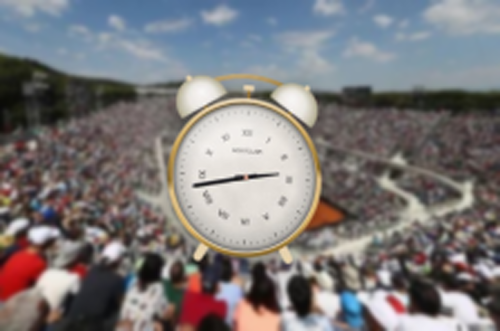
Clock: 2:43
